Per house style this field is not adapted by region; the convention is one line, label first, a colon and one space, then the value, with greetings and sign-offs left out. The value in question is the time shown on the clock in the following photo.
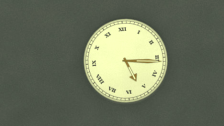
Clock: 5:16
